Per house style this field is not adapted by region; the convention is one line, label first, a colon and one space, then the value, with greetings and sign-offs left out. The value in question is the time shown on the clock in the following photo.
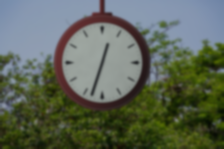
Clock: 12:33
